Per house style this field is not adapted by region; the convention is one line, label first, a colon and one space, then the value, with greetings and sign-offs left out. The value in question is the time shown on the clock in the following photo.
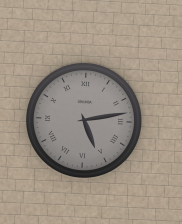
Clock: 5:13
